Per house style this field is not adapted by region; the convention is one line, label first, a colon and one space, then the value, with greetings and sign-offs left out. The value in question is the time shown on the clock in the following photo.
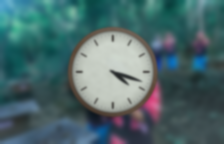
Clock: 4:18
